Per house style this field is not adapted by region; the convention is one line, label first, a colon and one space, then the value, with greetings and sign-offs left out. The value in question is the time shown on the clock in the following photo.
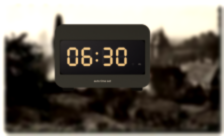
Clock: 6:30
